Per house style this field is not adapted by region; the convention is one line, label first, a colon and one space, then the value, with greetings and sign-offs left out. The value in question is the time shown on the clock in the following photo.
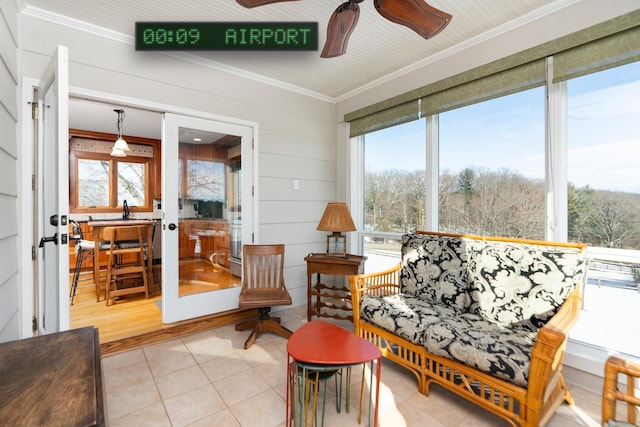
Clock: 0:09
